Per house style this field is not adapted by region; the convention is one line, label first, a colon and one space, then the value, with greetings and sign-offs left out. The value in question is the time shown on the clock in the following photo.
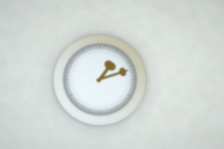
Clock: 1:12
